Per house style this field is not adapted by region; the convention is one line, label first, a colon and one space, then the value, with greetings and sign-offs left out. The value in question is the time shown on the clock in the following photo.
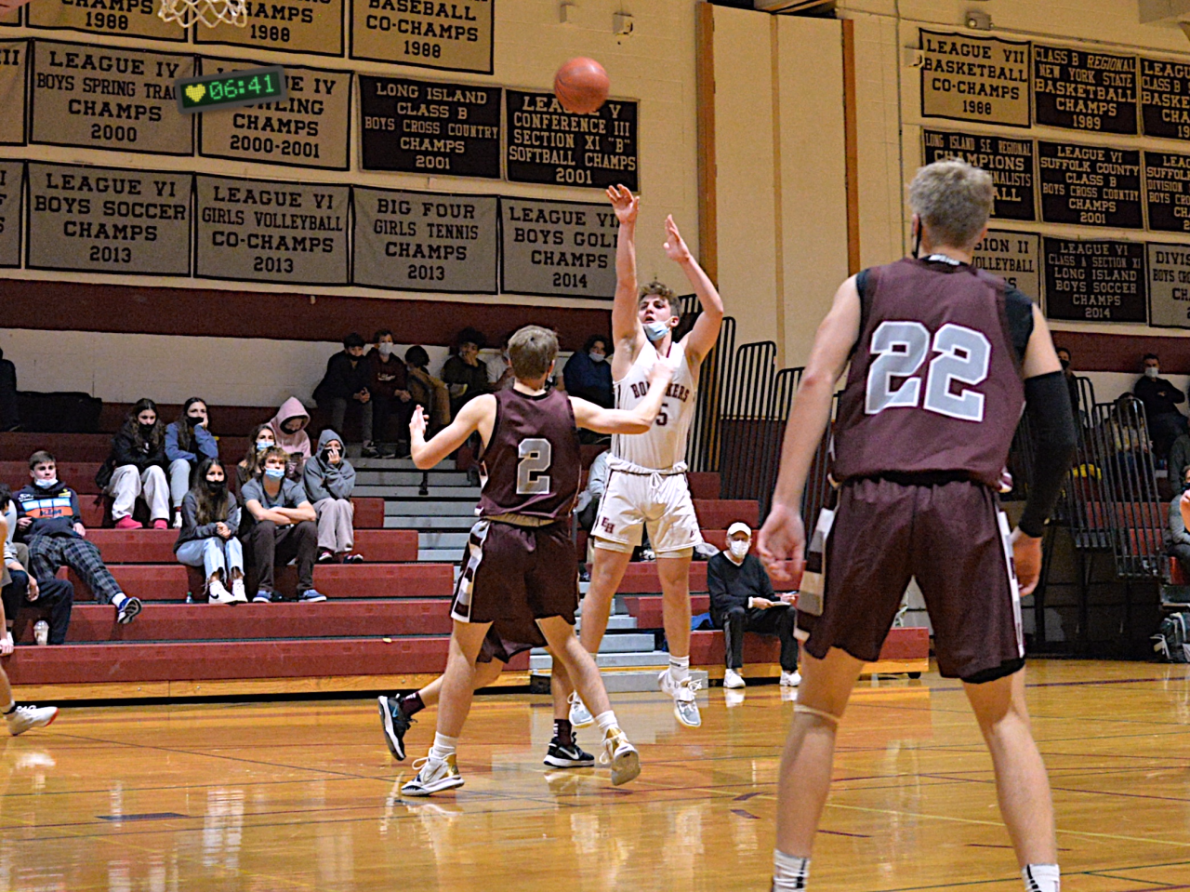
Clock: 6:41
